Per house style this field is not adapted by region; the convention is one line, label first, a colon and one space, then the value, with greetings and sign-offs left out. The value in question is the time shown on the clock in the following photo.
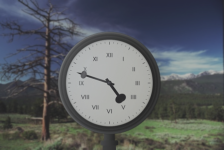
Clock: 4:48
